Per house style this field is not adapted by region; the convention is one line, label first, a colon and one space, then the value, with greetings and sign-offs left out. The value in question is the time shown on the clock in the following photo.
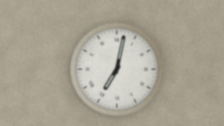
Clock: 7:02
